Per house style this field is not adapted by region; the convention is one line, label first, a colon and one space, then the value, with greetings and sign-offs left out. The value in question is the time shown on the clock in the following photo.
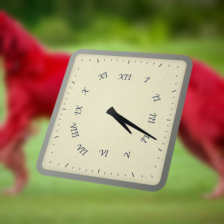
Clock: 4:19
